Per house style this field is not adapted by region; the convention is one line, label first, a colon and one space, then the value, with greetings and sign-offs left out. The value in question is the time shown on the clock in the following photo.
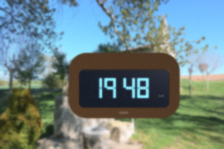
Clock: 19:48
